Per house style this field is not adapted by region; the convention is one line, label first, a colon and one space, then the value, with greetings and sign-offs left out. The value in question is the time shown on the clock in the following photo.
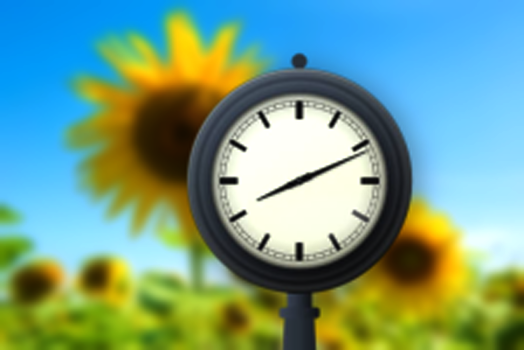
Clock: 8:11
